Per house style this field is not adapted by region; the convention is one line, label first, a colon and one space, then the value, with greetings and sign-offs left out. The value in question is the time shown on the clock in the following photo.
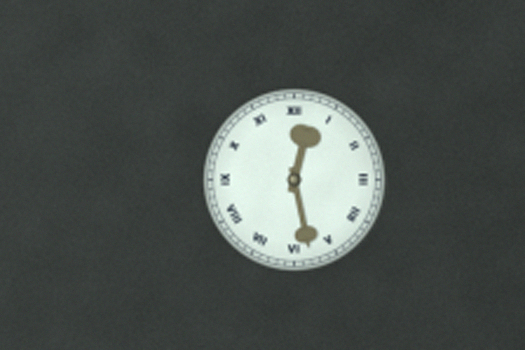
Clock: 12:28
